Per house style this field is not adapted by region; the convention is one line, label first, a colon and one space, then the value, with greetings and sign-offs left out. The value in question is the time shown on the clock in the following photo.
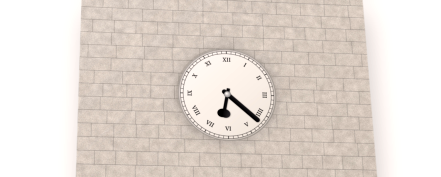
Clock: 6:22
